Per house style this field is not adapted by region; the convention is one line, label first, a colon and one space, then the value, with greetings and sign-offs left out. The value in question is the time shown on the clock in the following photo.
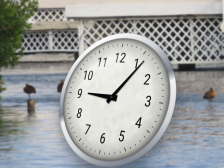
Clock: 9:06
